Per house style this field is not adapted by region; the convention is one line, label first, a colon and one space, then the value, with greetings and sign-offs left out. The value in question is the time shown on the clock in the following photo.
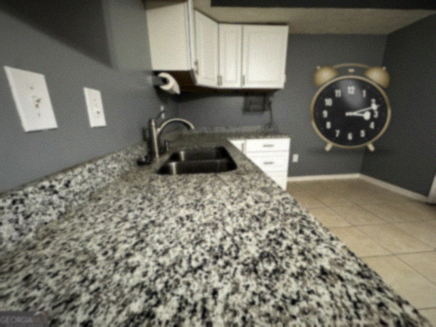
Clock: 3:12
